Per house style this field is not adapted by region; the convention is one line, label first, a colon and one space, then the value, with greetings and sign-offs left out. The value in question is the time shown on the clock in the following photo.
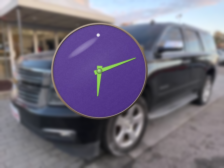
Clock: 6:12
